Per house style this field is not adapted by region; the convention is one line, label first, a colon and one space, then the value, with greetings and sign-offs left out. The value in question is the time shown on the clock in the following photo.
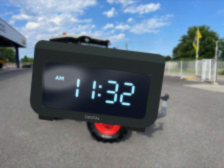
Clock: 11:32
